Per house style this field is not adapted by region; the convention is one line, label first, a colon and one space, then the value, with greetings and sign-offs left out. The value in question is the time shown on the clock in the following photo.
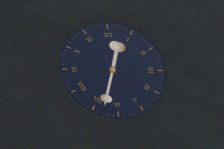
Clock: 12:33
